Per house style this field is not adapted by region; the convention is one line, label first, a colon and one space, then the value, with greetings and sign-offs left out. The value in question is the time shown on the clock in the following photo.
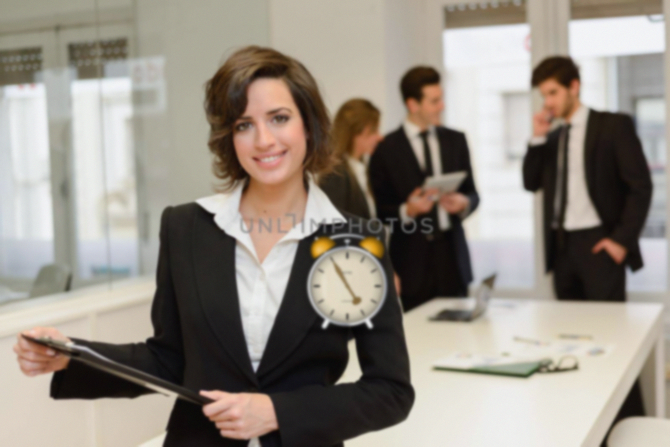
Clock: 4:55
